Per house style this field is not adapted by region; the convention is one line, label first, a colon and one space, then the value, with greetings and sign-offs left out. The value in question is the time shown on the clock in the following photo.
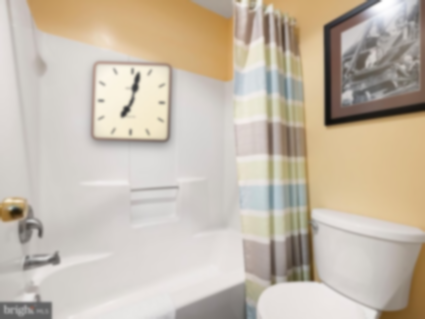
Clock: 7:02
